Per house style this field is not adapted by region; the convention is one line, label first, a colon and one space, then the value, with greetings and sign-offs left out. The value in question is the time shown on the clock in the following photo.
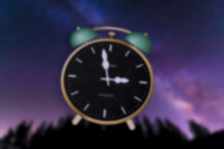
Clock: 2:58
